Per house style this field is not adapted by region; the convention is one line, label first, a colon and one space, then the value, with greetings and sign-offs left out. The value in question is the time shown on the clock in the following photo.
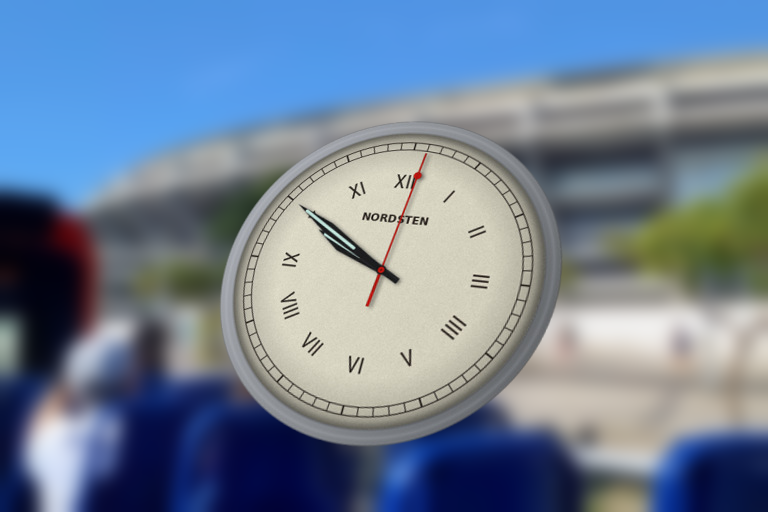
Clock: 9:50:01
